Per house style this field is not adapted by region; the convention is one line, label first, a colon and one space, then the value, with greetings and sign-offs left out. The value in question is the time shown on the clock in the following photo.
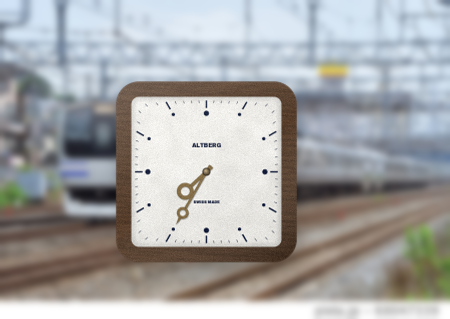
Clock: 7:35
